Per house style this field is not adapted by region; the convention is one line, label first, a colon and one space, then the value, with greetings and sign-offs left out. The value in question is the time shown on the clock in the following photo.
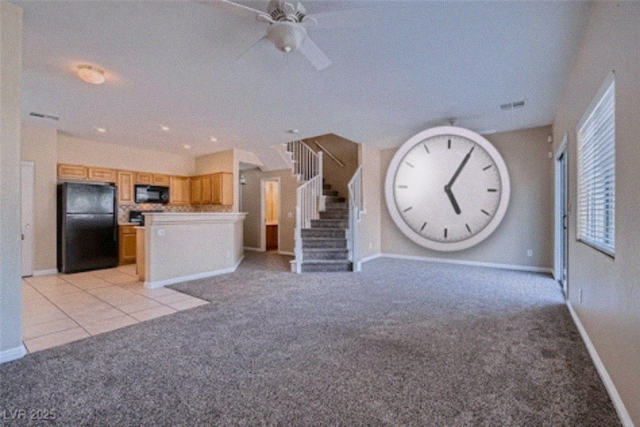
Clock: 5:05
